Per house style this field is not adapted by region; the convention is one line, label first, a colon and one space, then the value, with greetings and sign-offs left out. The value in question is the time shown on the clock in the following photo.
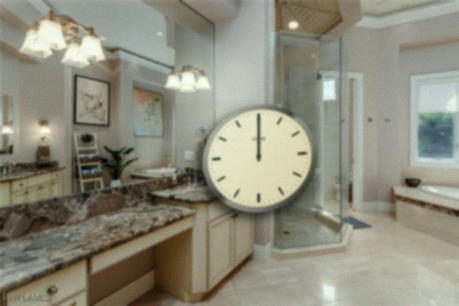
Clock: 12:00
